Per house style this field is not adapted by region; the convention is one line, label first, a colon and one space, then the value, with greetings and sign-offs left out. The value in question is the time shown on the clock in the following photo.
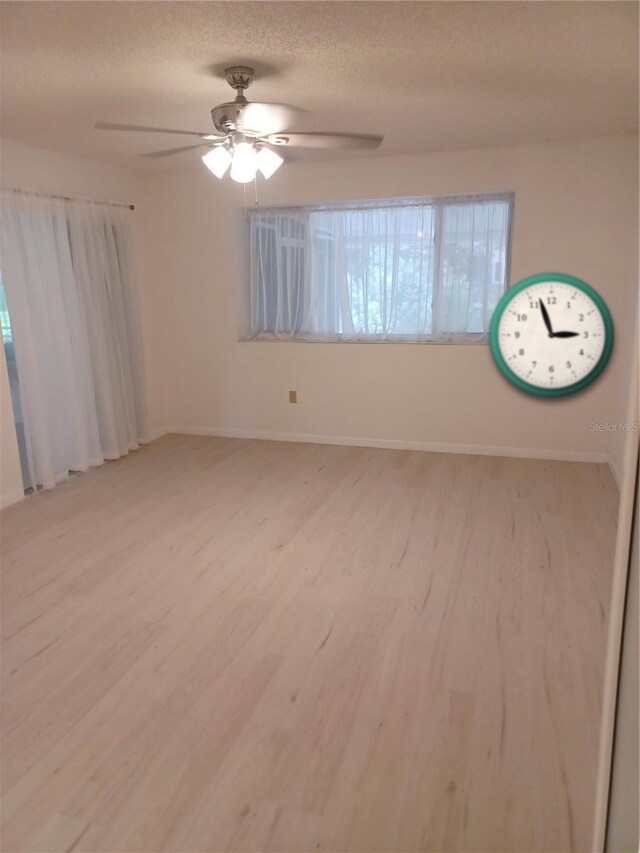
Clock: 2:57
